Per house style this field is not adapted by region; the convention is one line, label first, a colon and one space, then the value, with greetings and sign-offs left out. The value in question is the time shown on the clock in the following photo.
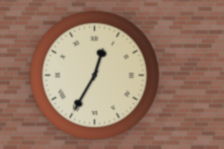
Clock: 12:35
